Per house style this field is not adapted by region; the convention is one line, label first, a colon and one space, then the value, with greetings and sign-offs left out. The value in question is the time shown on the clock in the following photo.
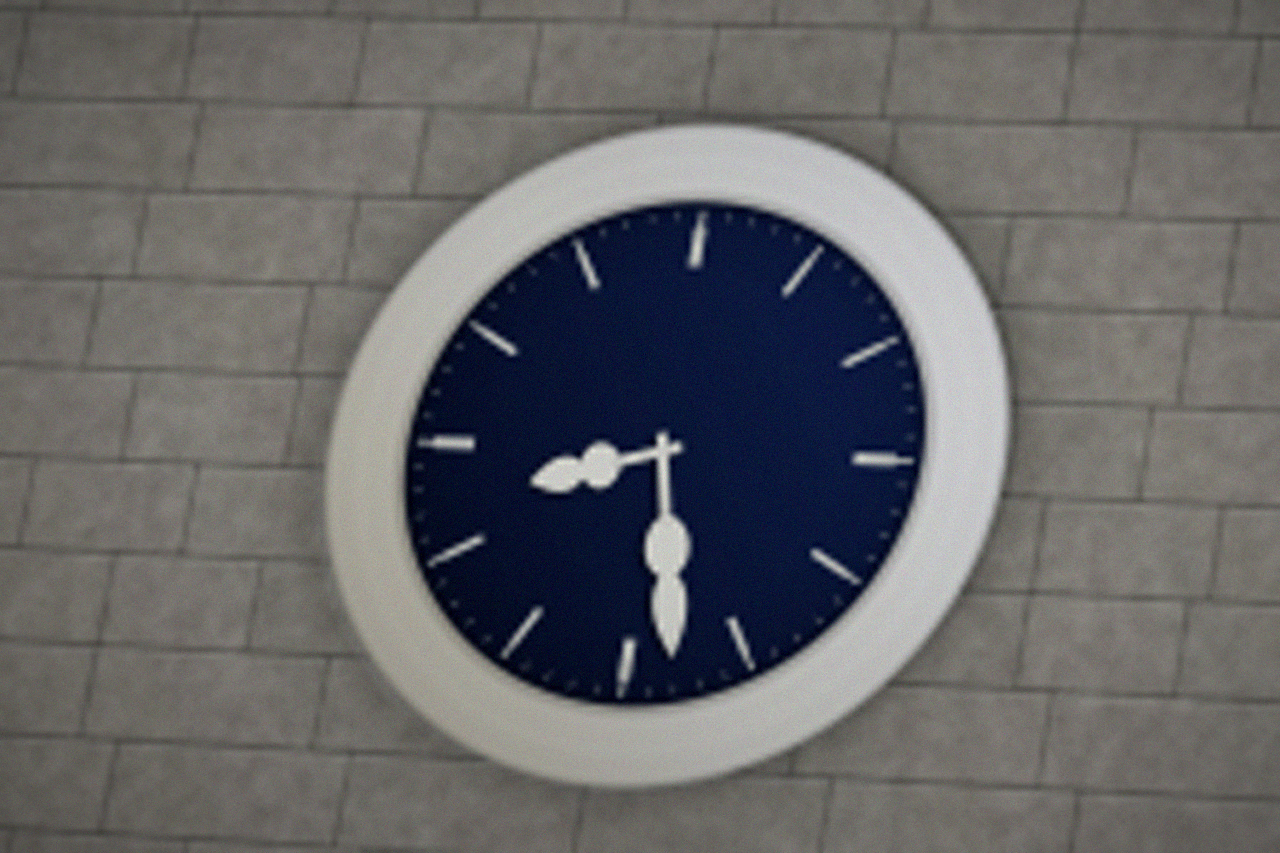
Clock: 8:28
